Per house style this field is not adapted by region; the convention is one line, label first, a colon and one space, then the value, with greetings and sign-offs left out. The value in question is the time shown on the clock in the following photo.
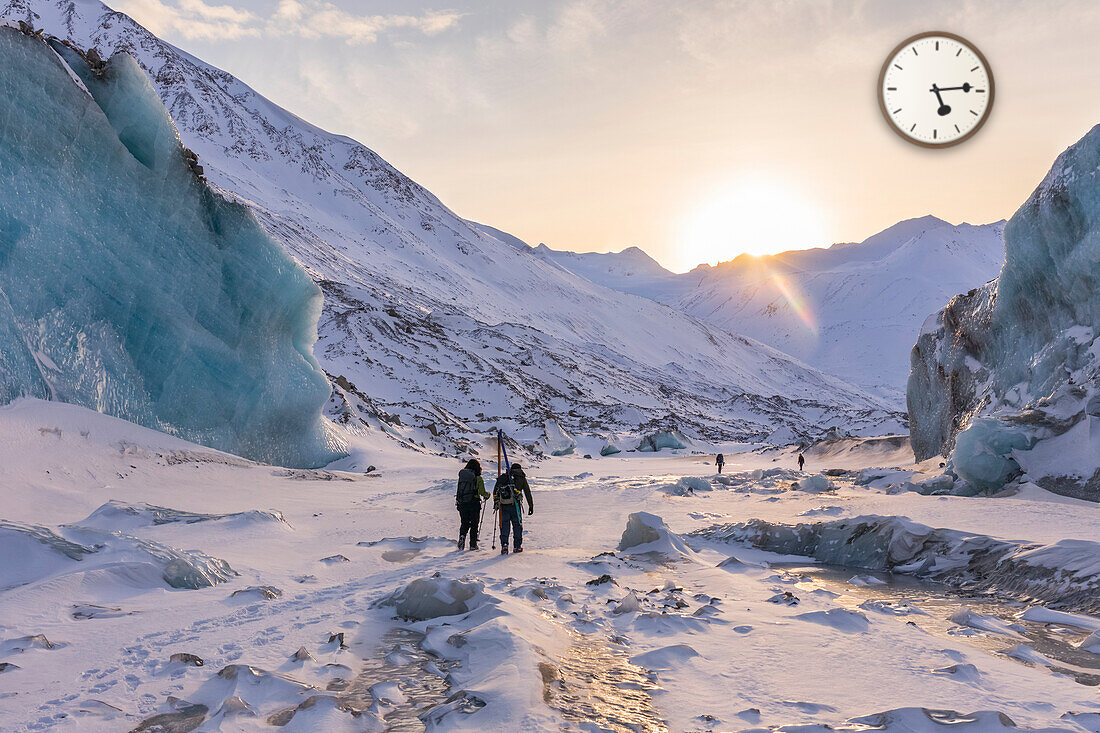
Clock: 5:14
